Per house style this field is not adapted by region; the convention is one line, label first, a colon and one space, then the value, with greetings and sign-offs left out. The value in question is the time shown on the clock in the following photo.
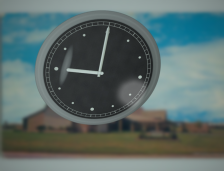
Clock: 9:00
